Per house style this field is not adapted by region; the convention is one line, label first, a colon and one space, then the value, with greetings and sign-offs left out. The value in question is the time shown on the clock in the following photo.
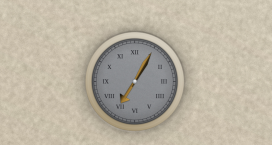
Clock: 7:05
